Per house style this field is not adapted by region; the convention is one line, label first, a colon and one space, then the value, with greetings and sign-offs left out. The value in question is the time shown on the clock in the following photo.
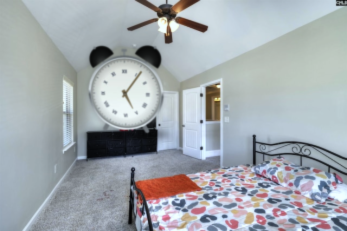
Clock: 5:06
